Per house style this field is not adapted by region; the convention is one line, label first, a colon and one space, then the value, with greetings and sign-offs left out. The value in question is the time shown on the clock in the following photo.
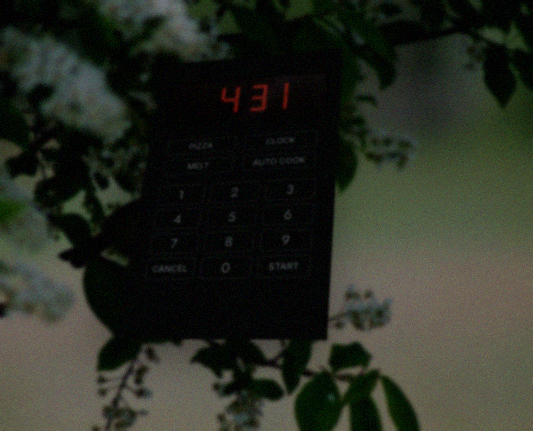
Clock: 4:31
